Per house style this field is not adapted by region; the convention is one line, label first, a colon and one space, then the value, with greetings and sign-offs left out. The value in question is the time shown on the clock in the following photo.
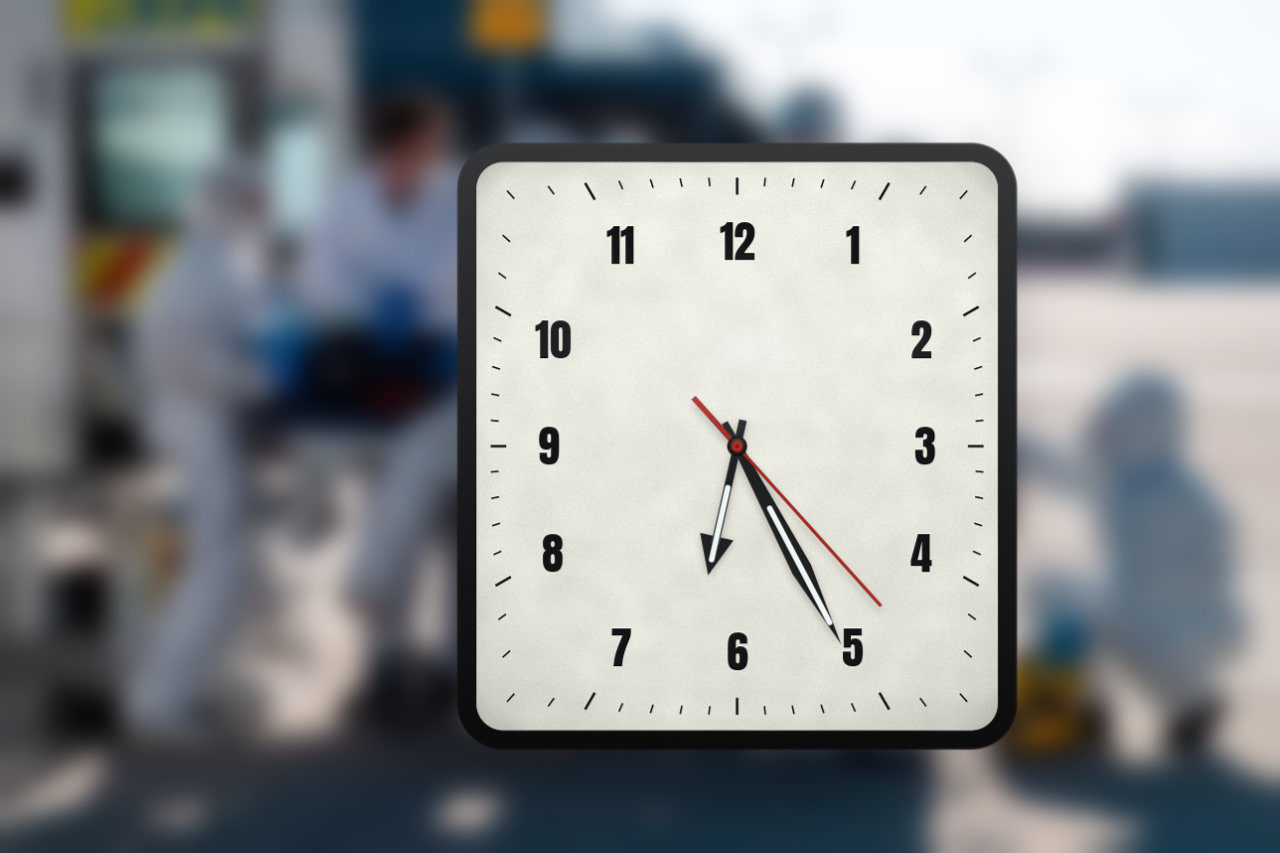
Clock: 6:25:23
